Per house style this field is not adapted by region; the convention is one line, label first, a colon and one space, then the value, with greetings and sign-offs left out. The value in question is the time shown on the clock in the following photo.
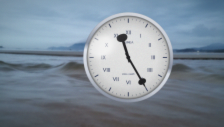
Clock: 11:25
